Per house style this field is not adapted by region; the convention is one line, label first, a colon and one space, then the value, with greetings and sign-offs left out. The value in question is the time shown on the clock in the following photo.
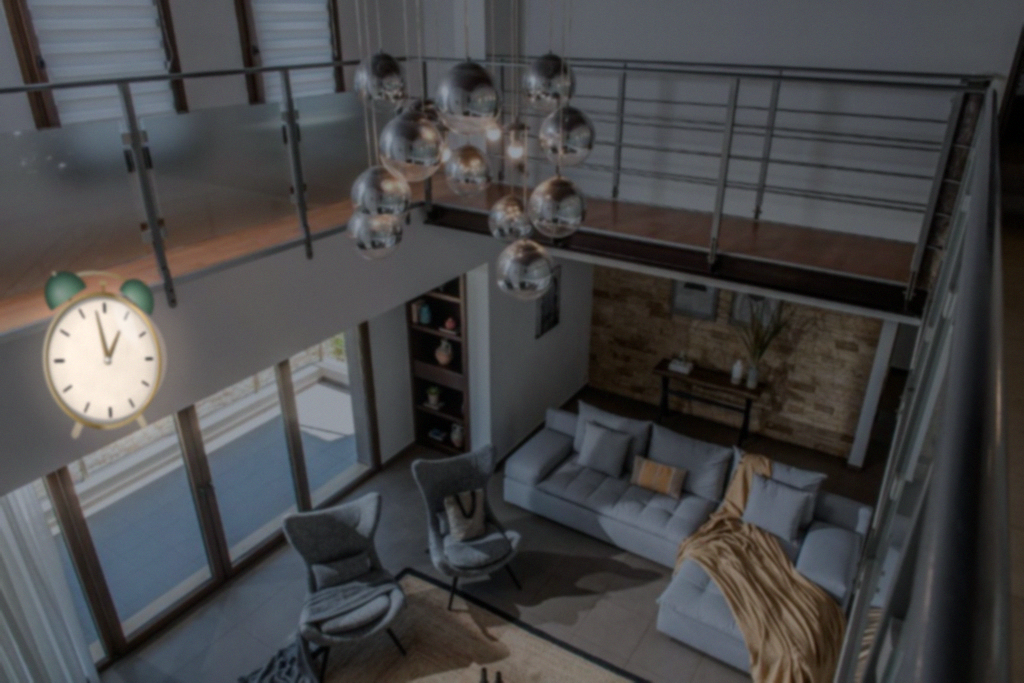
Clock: 12:58
